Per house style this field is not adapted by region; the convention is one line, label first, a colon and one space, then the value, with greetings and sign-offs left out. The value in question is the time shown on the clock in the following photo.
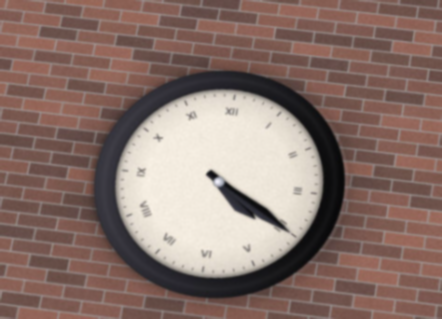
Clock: 4:20
